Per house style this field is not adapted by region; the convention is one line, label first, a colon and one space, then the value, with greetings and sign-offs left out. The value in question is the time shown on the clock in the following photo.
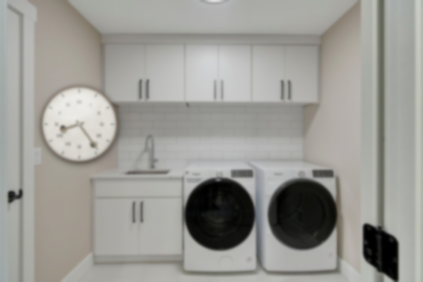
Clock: 8:24
